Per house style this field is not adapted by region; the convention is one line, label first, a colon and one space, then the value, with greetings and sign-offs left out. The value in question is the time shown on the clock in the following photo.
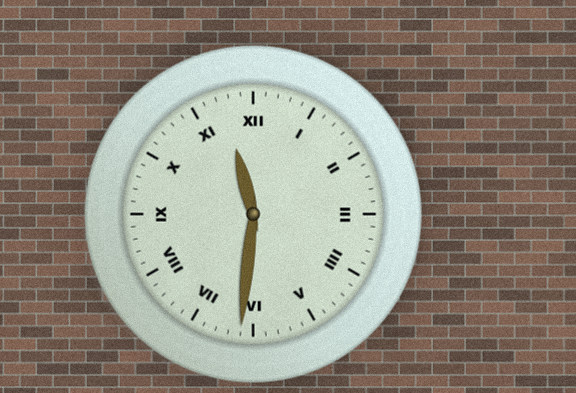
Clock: 11:31
